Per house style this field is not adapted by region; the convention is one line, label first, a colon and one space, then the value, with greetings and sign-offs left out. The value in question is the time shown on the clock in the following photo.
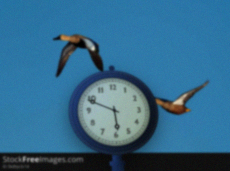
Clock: 5:49
